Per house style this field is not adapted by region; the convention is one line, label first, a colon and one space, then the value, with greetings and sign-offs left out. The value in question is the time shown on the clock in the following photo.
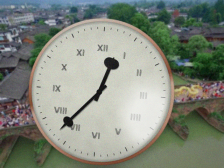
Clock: 12:37
